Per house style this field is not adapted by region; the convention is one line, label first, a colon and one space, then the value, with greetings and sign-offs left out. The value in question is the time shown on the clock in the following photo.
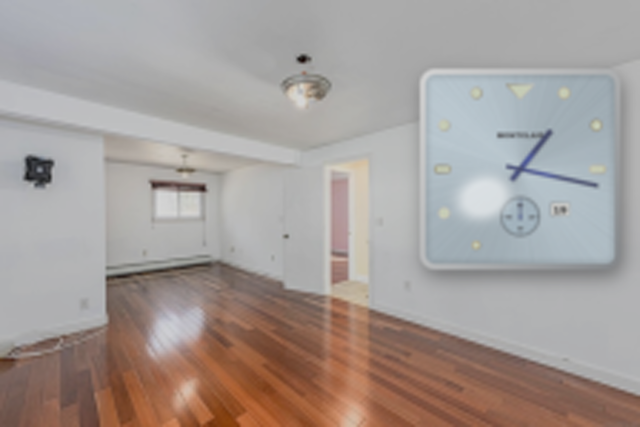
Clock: 1:17
